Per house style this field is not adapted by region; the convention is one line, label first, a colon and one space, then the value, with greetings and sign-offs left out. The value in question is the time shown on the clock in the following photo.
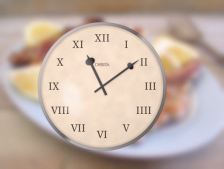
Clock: 11:09
